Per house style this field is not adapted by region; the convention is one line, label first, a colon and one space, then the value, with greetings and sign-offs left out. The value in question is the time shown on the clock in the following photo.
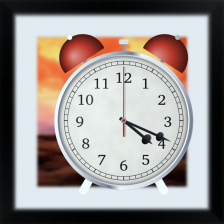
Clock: 4:19:00
